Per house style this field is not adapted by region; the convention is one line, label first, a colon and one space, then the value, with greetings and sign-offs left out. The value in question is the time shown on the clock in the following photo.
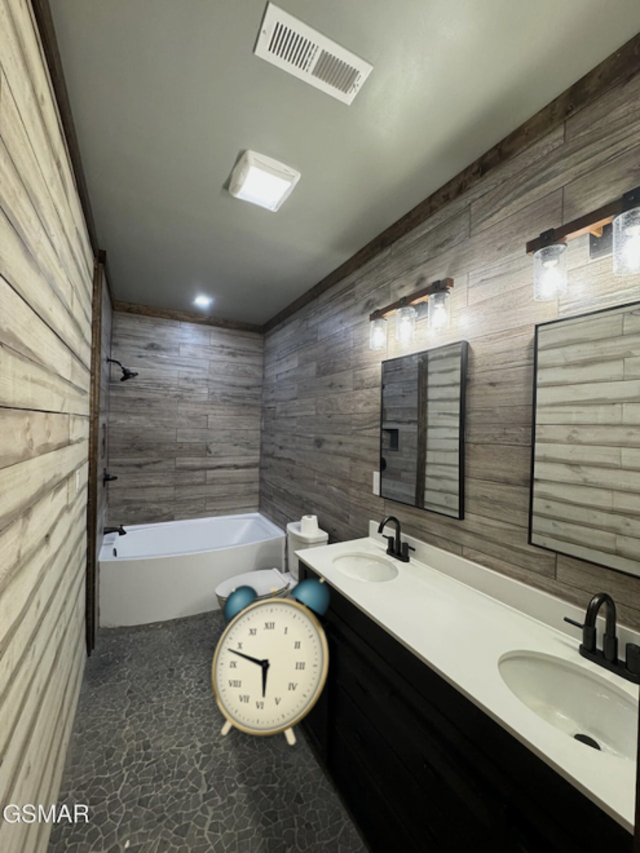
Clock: 5:48
